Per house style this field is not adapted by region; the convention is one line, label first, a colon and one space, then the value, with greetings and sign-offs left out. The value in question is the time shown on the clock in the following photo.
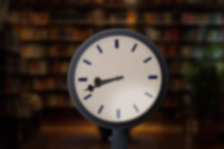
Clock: 8:42
